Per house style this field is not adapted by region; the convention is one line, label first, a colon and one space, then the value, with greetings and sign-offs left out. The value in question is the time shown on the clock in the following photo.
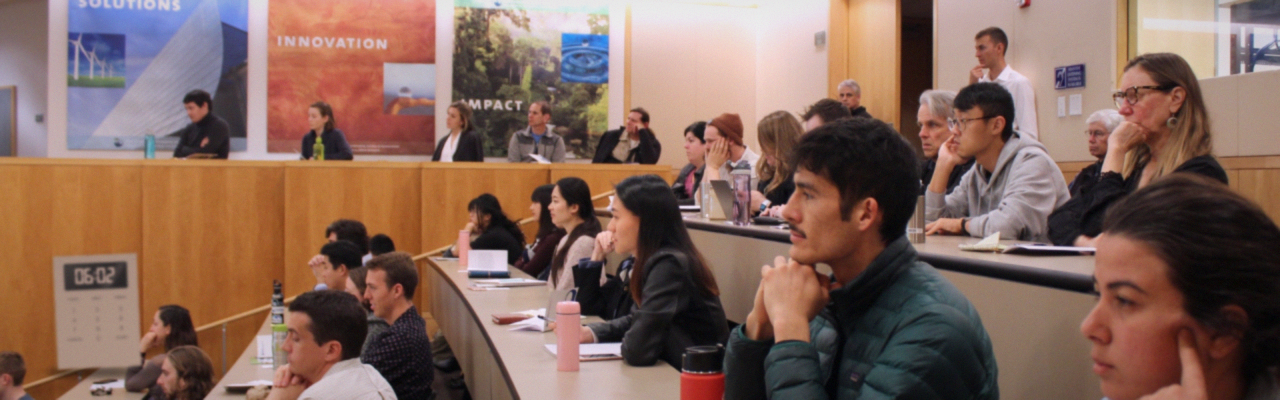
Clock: 6:02
